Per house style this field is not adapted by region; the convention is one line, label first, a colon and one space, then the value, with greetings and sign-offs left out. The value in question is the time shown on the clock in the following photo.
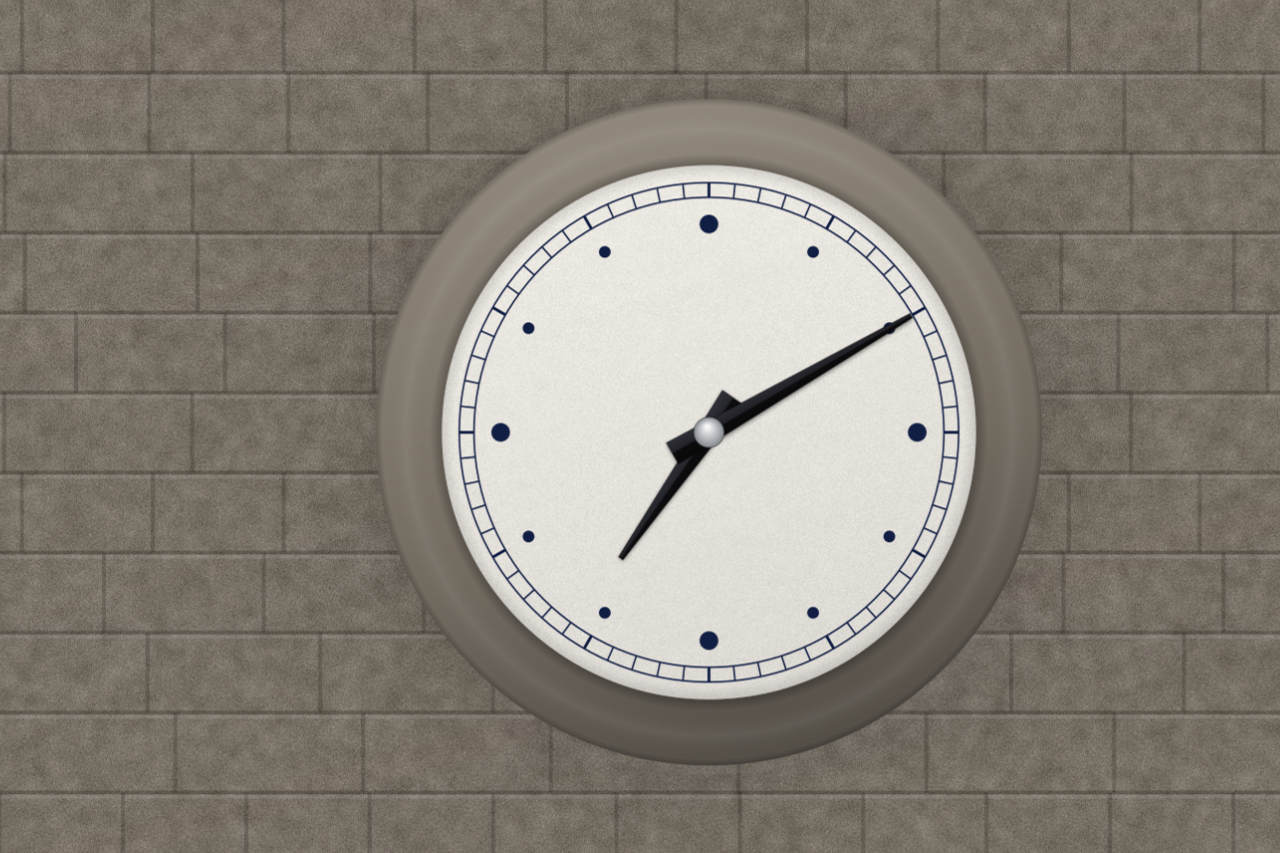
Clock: 7:10
